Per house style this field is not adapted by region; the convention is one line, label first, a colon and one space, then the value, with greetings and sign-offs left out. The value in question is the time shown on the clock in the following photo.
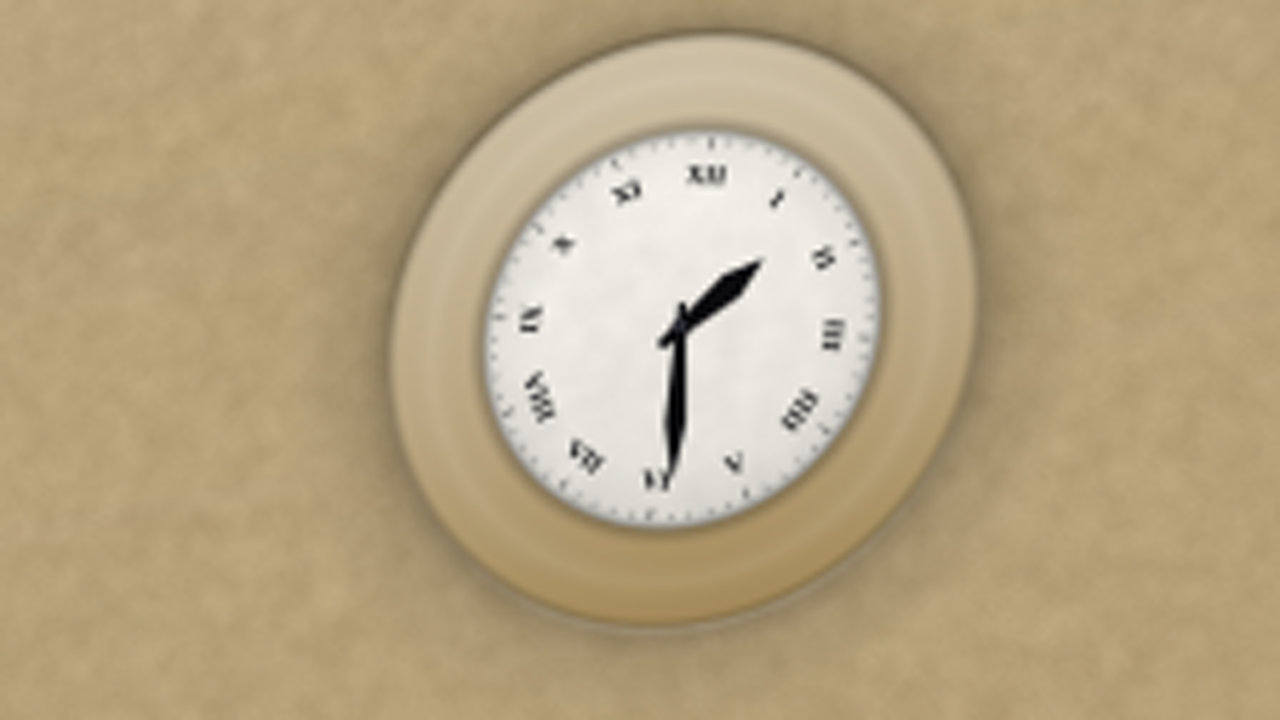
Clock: 1:29
